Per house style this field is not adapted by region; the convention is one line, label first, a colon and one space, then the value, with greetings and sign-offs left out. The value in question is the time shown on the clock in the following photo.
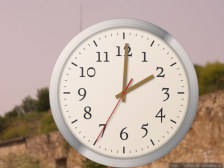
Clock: 2:00:35
